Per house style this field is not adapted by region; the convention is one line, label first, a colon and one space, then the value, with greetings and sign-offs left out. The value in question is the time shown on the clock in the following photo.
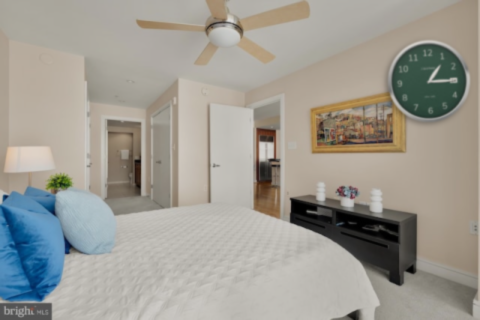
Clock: 1:15
